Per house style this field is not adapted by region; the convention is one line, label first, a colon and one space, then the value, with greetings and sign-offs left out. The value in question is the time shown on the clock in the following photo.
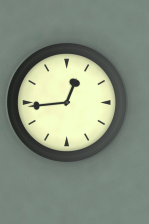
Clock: 12:44
